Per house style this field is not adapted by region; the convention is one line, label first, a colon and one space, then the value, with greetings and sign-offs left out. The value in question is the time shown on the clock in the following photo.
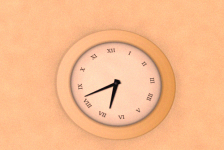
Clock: 6:42
